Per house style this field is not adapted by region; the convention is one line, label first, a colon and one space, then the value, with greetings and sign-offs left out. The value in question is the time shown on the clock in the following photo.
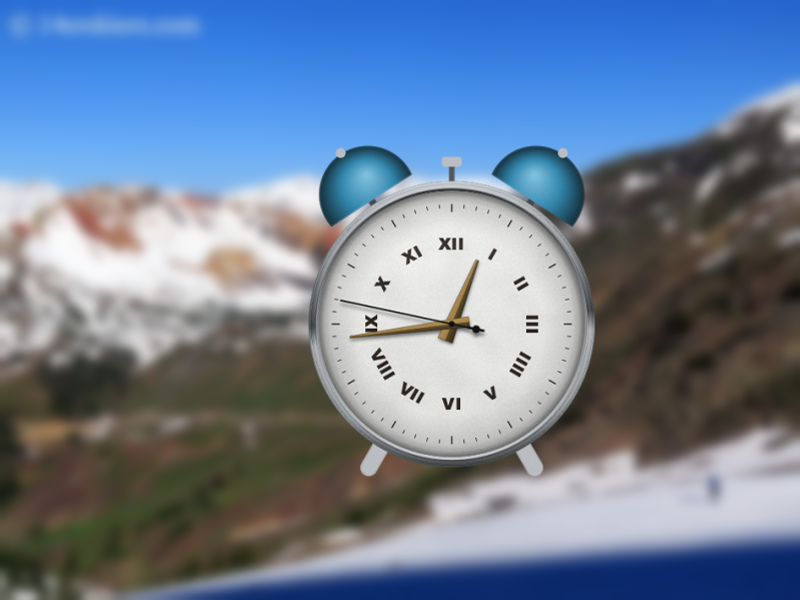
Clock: 12:43:47
